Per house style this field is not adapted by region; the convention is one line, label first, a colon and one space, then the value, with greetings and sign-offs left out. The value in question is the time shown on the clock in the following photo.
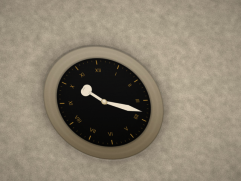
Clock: 10:18
